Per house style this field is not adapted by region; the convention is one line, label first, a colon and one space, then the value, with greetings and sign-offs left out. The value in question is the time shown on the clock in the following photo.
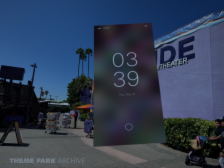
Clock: 3:39
